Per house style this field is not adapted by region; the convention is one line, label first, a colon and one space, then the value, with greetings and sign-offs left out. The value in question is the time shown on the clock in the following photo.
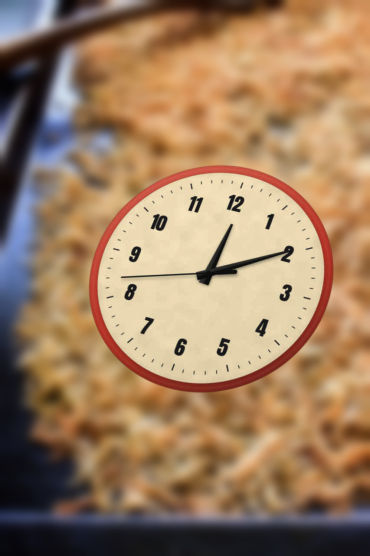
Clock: 12:09:42
